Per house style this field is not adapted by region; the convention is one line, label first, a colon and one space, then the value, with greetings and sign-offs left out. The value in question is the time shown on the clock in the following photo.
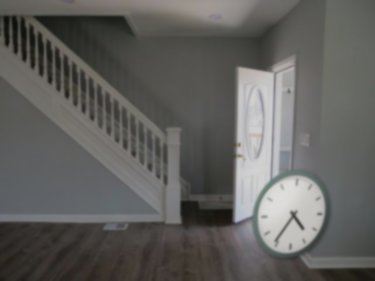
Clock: 4:36
